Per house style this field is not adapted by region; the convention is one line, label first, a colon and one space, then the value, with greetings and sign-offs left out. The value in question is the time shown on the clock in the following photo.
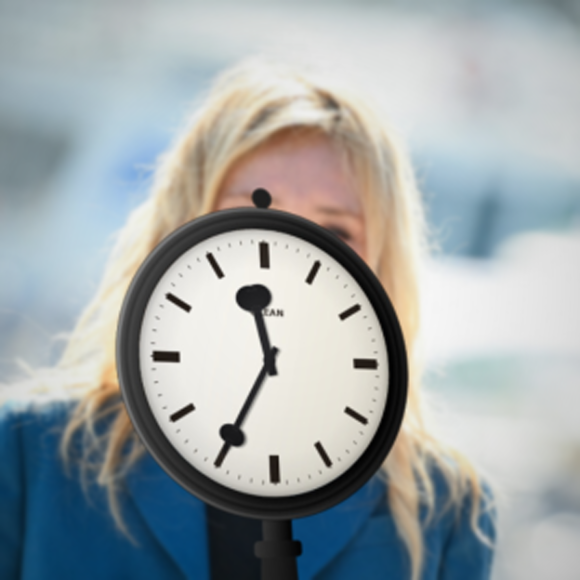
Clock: 11:35
